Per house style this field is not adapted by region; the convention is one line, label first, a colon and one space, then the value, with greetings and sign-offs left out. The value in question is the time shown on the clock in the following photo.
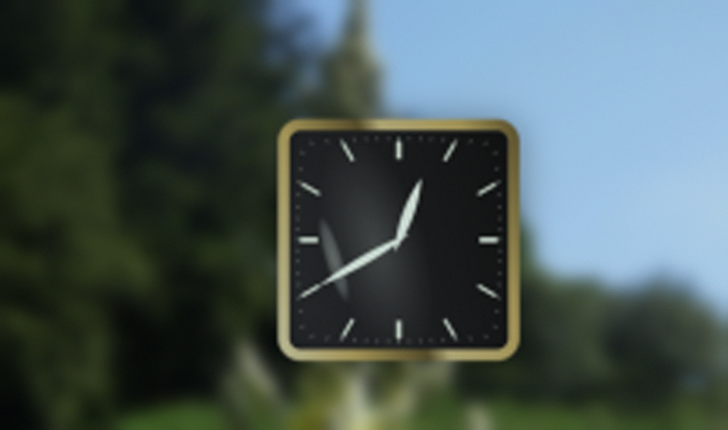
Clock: 12:40
